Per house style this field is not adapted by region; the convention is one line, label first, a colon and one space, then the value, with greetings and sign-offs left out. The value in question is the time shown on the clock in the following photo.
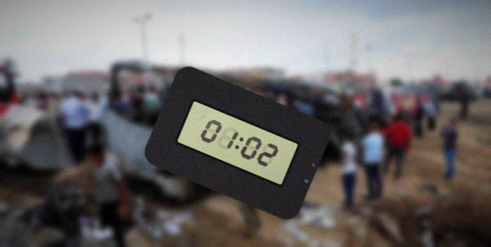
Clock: 1:02
